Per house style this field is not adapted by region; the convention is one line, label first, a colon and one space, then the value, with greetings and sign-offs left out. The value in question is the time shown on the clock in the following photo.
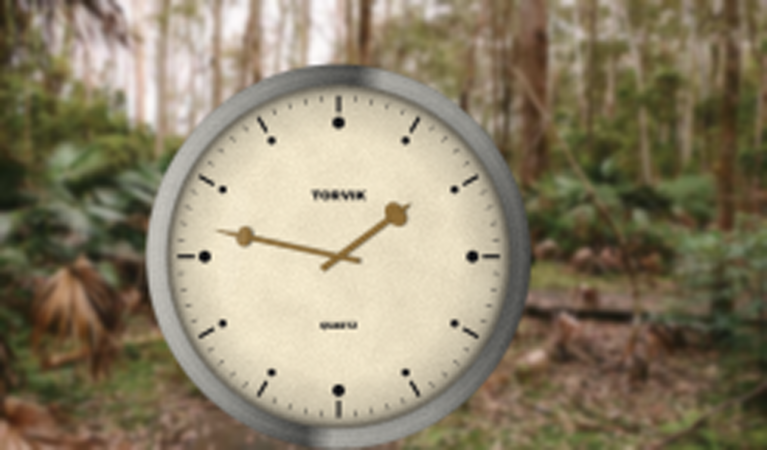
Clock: 1:47
